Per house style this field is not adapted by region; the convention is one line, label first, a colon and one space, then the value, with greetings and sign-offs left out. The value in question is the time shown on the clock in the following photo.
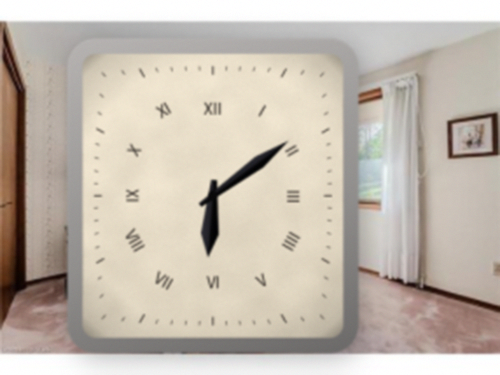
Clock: 6:09
